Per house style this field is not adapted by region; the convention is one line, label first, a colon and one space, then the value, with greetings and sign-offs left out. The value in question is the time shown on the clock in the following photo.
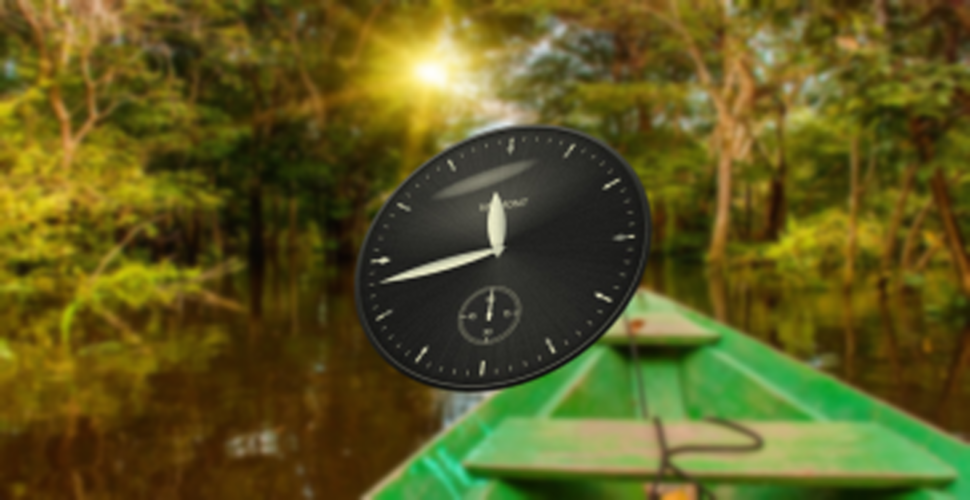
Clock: 11:43
